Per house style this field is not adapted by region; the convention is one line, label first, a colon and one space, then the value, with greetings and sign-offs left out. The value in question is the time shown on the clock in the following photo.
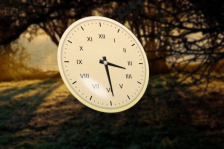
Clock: 3:29
